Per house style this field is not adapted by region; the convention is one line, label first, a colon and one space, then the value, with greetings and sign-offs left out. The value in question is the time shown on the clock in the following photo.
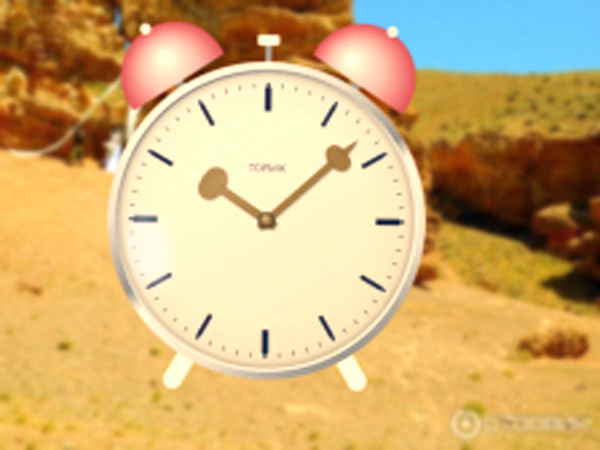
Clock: 10:08
